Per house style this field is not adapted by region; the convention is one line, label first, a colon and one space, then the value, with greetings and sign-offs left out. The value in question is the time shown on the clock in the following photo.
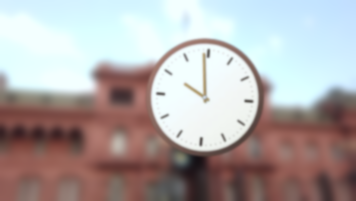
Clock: 9:59
